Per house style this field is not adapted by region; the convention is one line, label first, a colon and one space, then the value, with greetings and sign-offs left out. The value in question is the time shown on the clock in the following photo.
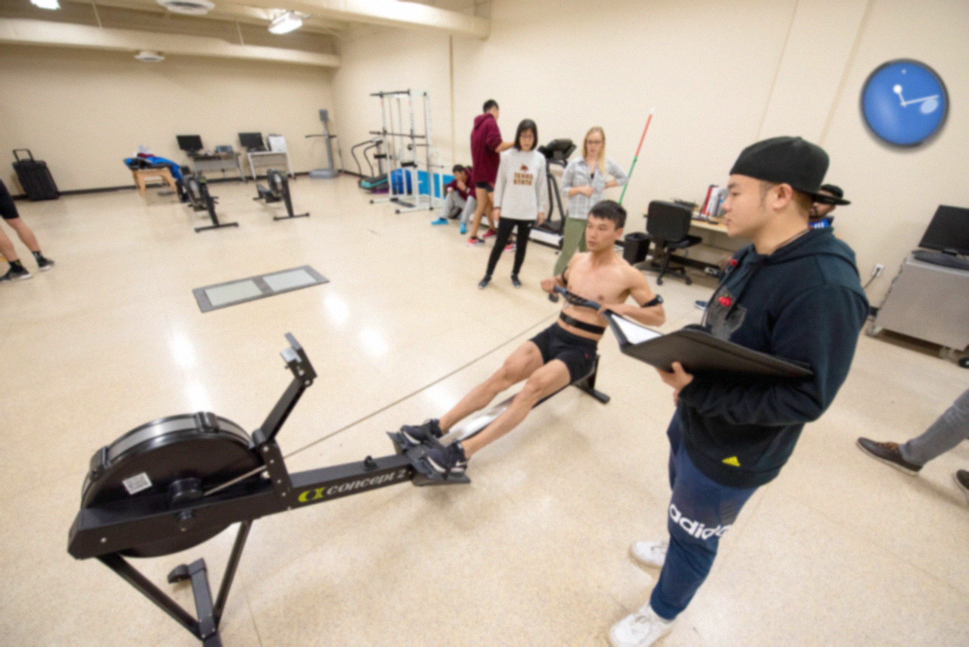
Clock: 11:13
